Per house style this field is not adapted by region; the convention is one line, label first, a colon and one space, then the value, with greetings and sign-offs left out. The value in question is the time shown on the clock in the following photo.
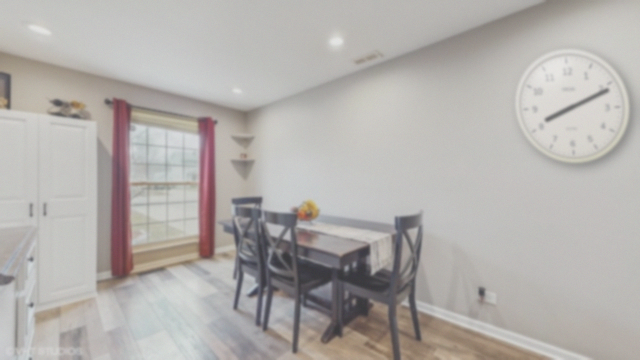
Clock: 8:11
